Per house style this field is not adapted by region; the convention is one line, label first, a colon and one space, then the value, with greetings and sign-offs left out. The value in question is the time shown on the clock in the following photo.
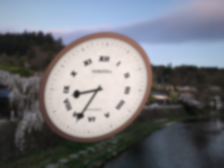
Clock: 8:34
